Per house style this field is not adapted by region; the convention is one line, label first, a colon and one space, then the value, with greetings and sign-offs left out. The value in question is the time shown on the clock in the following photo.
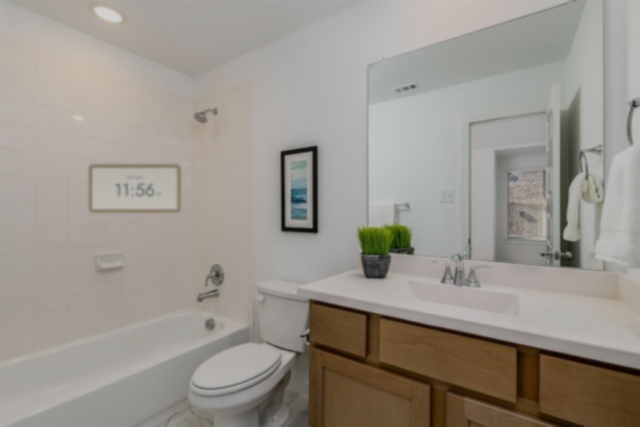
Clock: 11:56
